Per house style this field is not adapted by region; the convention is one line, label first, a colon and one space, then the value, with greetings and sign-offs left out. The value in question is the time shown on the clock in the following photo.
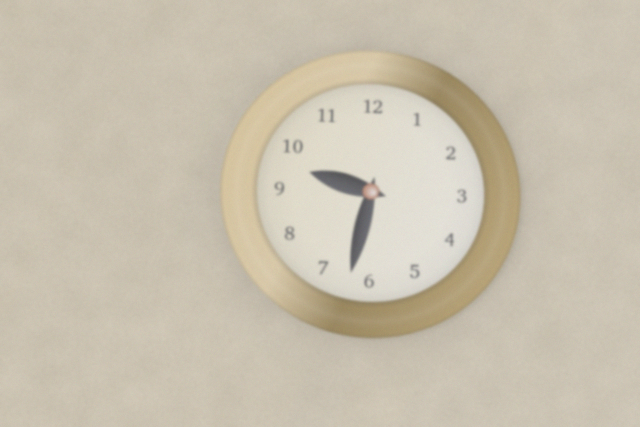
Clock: 9:32
